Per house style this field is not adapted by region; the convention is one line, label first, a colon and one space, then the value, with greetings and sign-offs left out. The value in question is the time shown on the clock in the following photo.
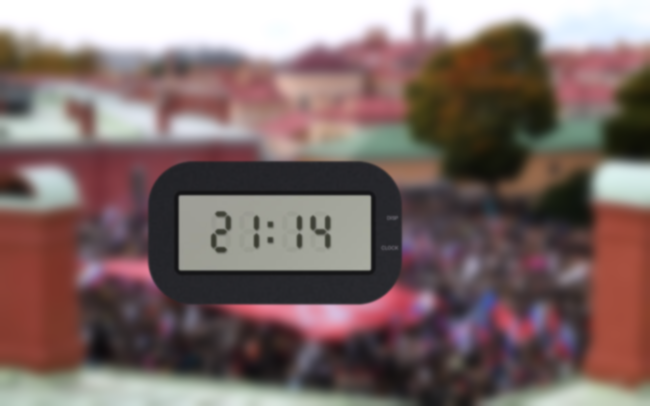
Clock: 21:14
